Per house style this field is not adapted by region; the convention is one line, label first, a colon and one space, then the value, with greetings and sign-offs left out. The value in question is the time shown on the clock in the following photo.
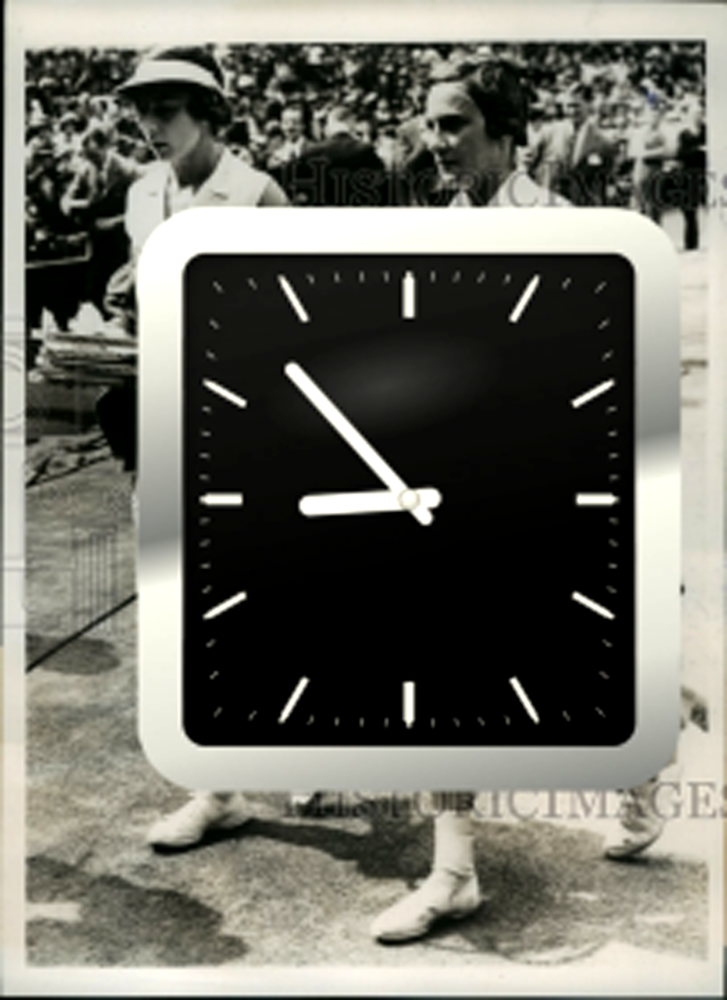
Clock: 8:53
